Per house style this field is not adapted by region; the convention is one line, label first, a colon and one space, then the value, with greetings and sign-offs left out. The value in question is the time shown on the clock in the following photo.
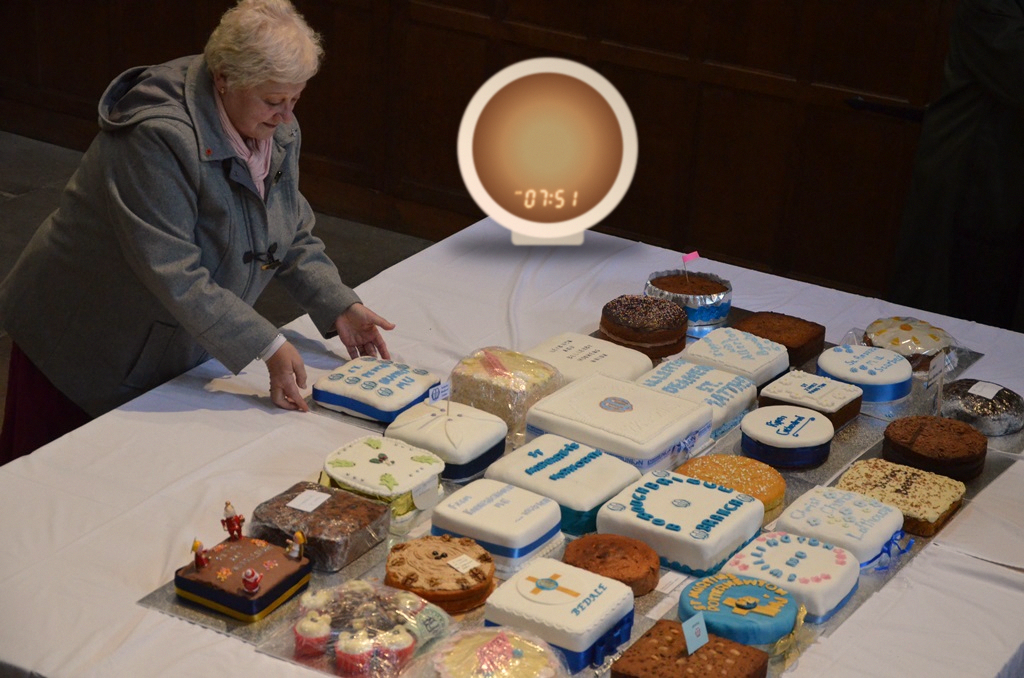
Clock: 7:51
